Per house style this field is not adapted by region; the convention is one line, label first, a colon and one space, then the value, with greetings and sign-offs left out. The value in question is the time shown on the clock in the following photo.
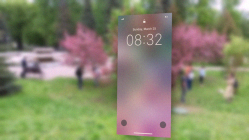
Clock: 8:32
